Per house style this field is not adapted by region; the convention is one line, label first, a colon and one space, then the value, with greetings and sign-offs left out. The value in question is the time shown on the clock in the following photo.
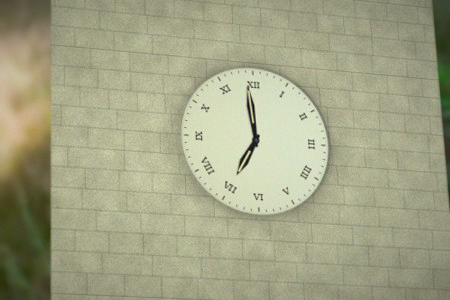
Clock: 6:59
